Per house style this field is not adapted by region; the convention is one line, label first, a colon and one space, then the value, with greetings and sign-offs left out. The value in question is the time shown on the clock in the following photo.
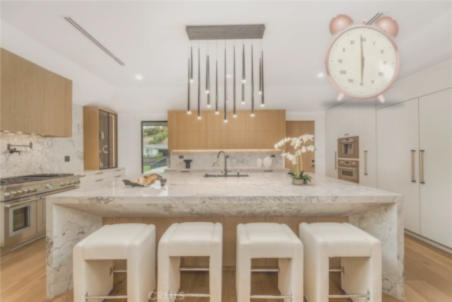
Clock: 5:59
